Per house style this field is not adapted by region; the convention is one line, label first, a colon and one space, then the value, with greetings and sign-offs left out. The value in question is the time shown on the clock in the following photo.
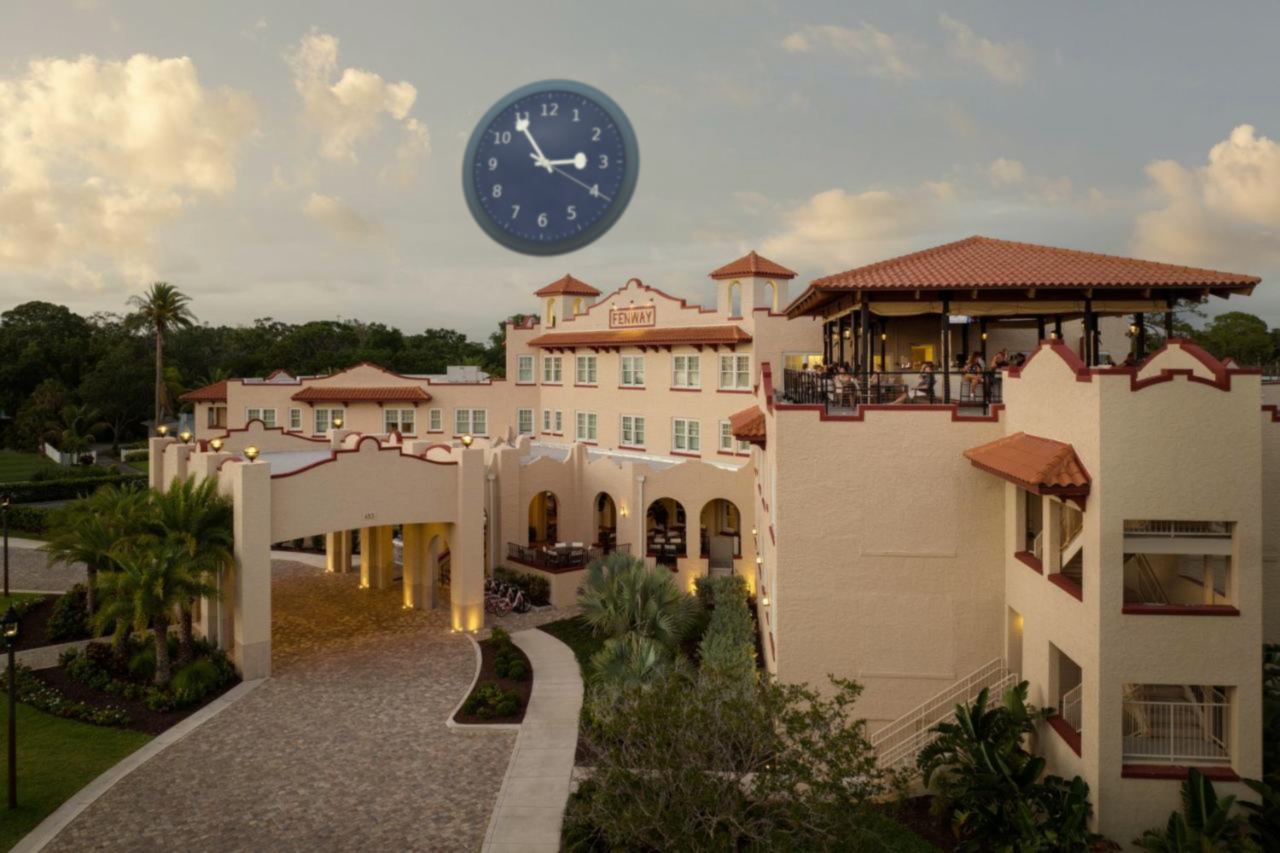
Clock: 2:54:20
